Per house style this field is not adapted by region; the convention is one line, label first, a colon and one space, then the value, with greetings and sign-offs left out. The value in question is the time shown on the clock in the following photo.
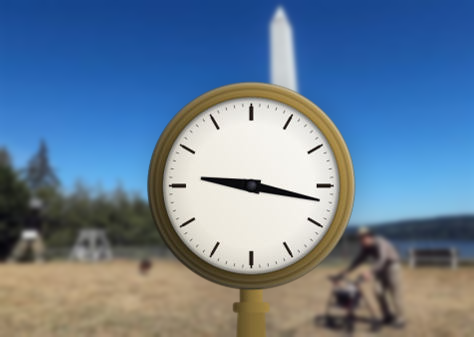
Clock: 9:17
